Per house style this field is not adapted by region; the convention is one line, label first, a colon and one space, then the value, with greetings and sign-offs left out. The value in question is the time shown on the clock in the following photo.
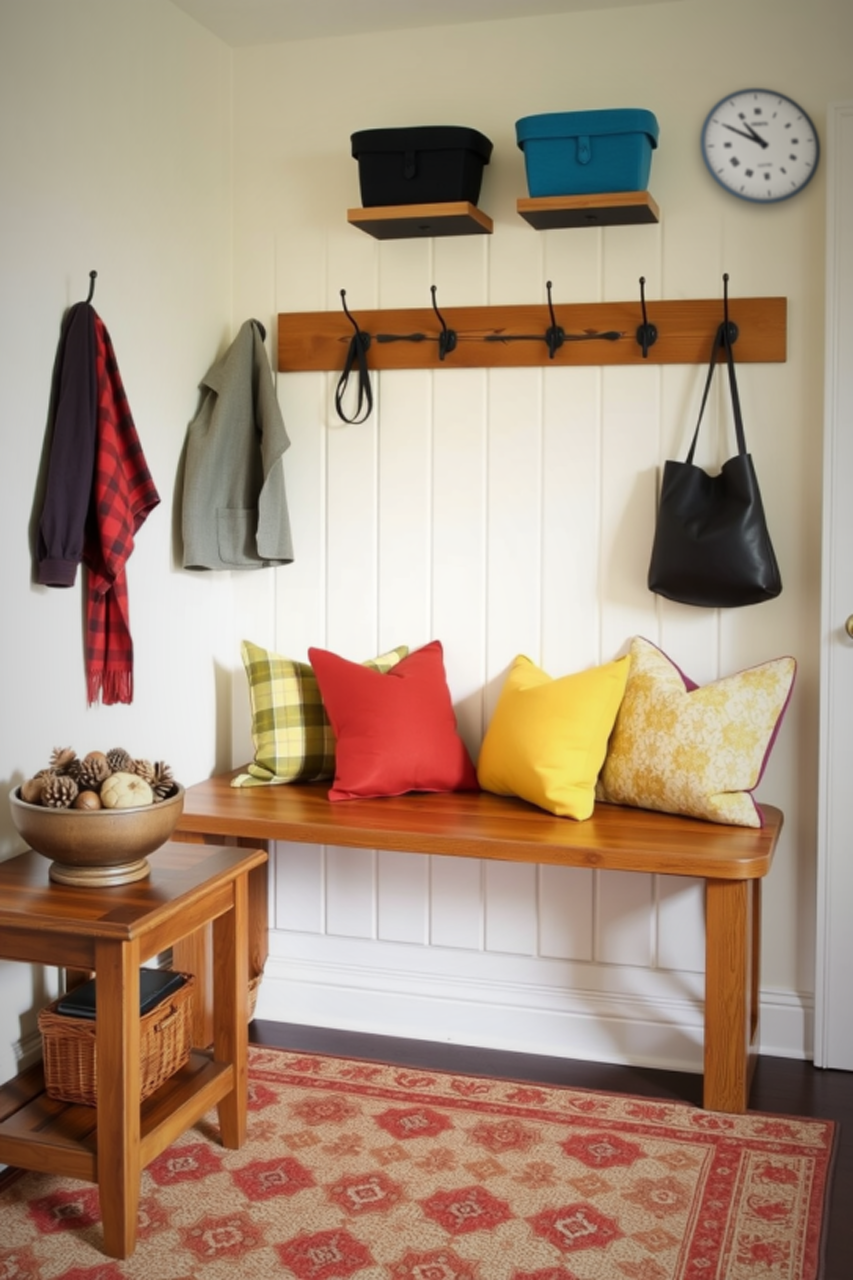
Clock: 10:50
